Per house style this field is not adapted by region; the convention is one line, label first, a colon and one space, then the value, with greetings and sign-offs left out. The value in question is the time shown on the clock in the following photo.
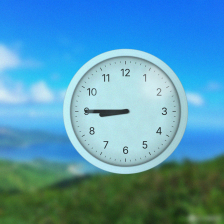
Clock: 8:45
